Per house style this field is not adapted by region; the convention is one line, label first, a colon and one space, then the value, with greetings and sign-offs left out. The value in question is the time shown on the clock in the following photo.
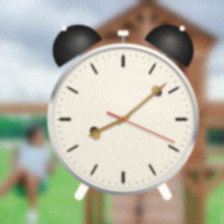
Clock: 8:08:19
